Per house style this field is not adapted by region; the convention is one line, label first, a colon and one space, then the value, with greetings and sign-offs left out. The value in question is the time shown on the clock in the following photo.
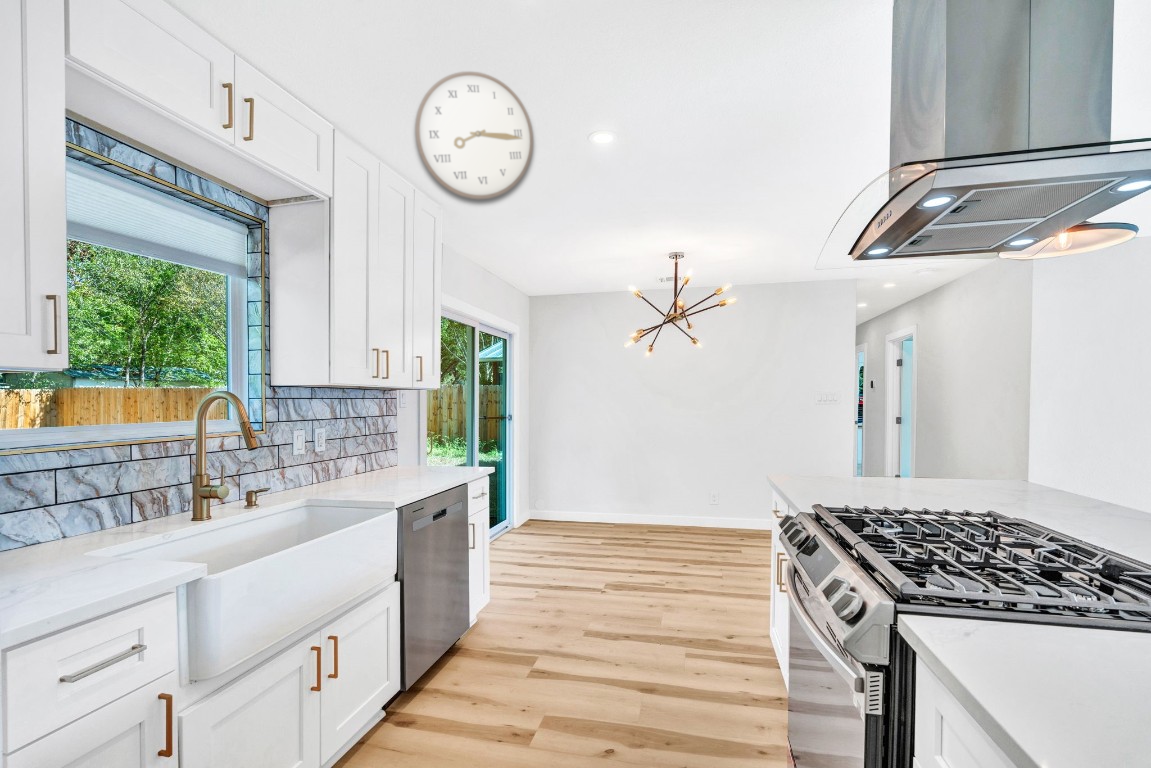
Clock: 8:16
